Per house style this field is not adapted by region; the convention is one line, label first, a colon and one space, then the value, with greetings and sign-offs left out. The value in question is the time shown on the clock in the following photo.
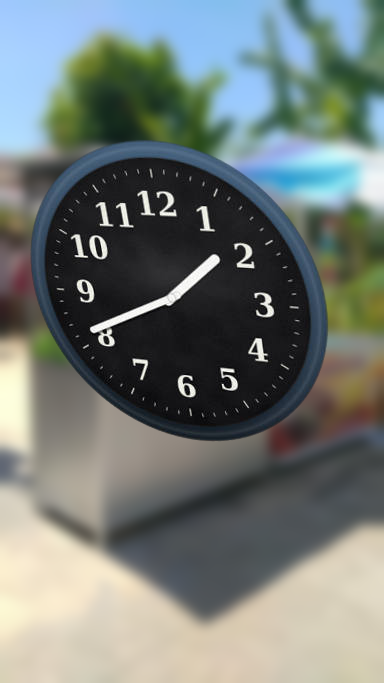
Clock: 1:41
